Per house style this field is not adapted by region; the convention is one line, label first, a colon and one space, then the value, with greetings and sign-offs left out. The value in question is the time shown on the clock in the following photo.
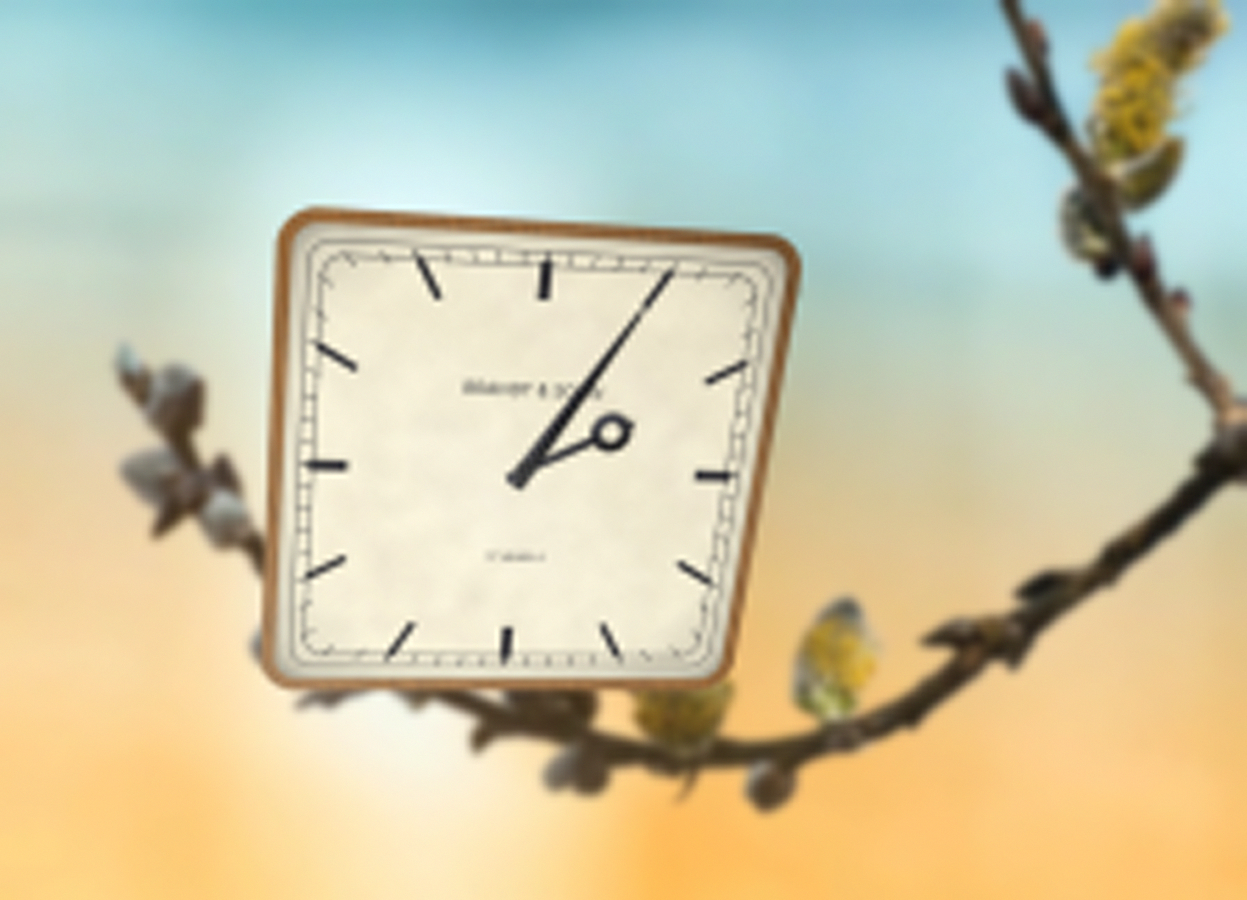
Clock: 2:05
